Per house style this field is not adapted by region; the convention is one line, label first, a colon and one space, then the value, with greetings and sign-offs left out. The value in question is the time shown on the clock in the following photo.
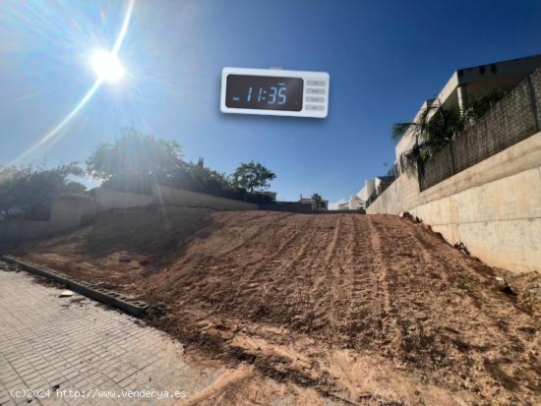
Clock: 11:35
